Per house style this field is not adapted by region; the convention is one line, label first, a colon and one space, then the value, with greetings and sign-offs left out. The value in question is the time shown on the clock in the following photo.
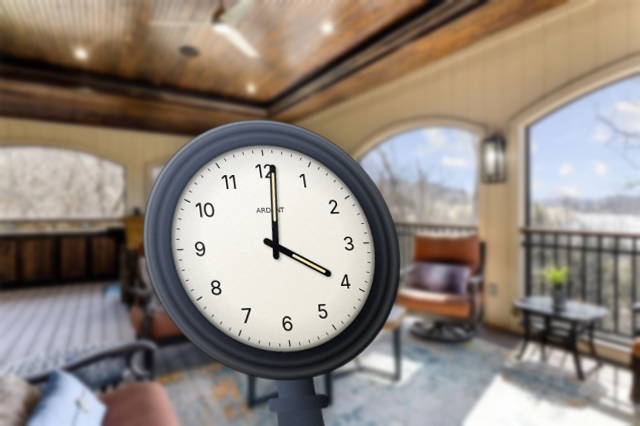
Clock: 4:01
